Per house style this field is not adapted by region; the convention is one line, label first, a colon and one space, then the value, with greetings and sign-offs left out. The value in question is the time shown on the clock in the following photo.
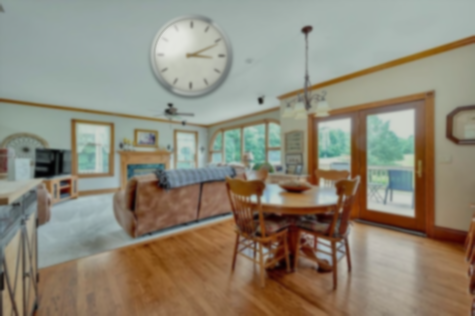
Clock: 3:11
